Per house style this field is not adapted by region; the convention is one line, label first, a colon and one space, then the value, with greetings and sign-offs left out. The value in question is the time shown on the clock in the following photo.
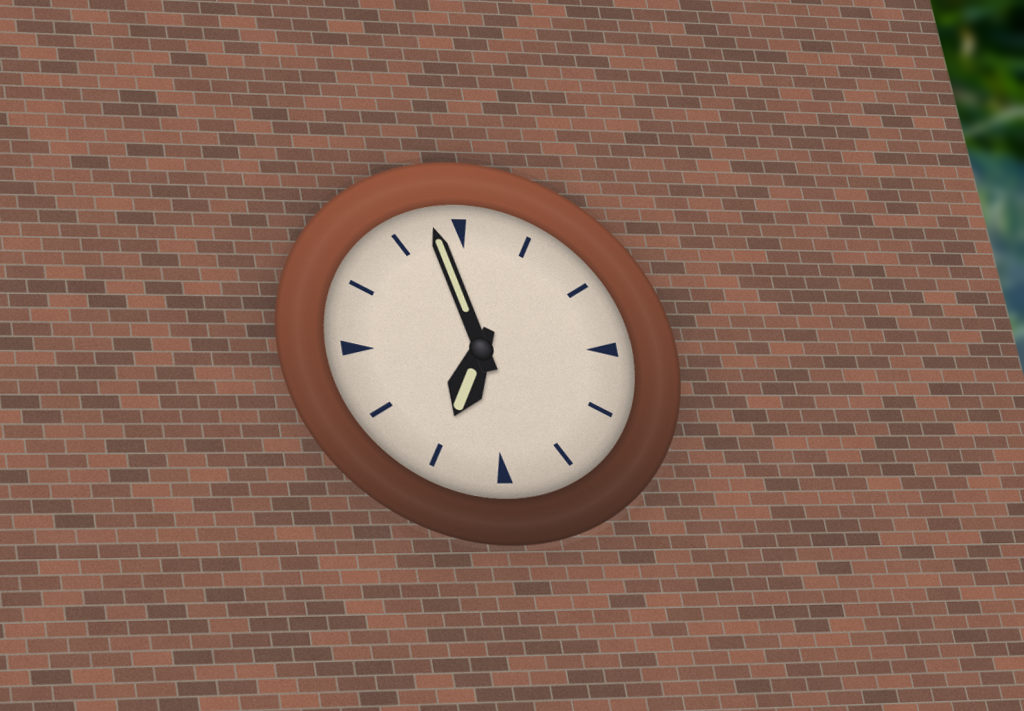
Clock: 6:58
